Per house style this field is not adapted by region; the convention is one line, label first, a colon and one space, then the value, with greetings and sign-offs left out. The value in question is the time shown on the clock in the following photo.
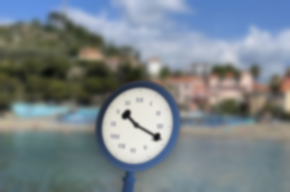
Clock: 10:19
